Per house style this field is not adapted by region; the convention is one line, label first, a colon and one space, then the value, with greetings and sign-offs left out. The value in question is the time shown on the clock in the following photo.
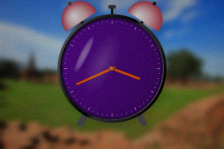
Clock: 3:41
